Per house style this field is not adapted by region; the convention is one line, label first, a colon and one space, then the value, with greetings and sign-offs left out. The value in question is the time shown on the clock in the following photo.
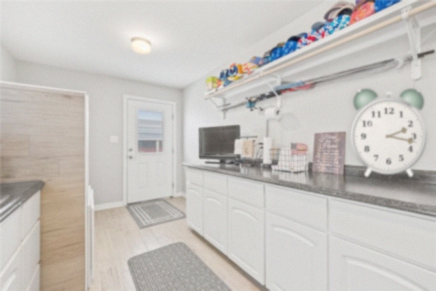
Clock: 2:17
